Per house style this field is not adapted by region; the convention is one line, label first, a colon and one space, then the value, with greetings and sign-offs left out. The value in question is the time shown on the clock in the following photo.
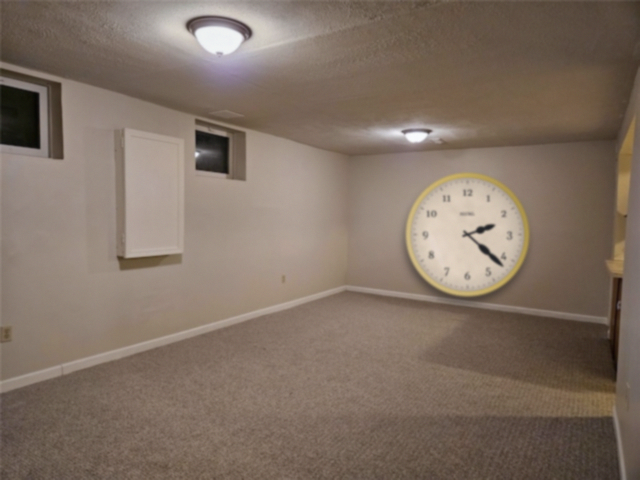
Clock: 2:22
